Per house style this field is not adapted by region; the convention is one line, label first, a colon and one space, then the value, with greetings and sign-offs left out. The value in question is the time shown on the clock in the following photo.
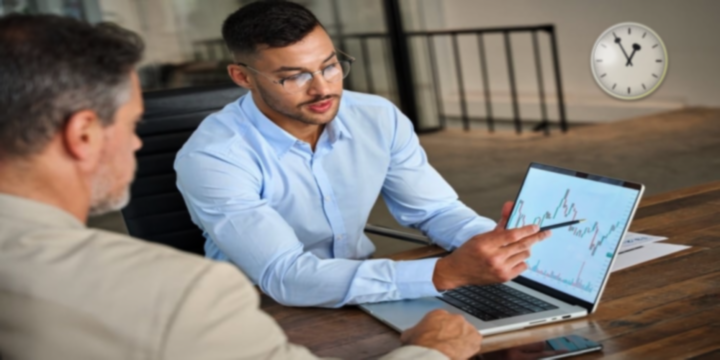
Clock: 12:55
